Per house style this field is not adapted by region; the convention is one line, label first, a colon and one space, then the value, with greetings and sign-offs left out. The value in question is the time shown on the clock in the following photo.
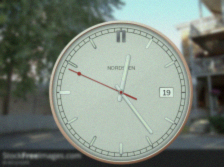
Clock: 12:23:49
